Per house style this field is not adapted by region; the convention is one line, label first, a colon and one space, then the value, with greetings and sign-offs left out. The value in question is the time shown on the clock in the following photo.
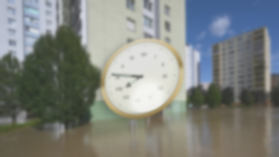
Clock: 7:46
